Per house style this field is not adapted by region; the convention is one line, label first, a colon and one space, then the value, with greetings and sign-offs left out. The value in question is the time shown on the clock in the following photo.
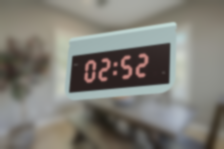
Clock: 2:52
